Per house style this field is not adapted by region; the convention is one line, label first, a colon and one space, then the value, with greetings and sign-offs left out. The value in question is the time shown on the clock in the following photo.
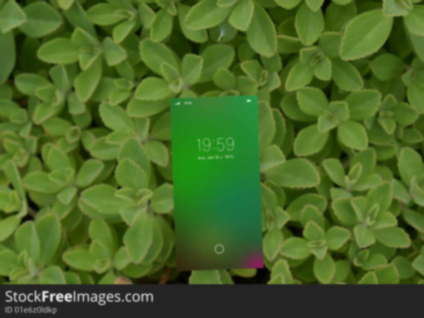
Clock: 19:59
